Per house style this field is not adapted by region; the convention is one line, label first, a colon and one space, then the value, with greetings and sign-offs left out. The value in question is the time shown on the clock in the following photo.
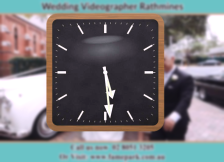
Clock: 5:29
